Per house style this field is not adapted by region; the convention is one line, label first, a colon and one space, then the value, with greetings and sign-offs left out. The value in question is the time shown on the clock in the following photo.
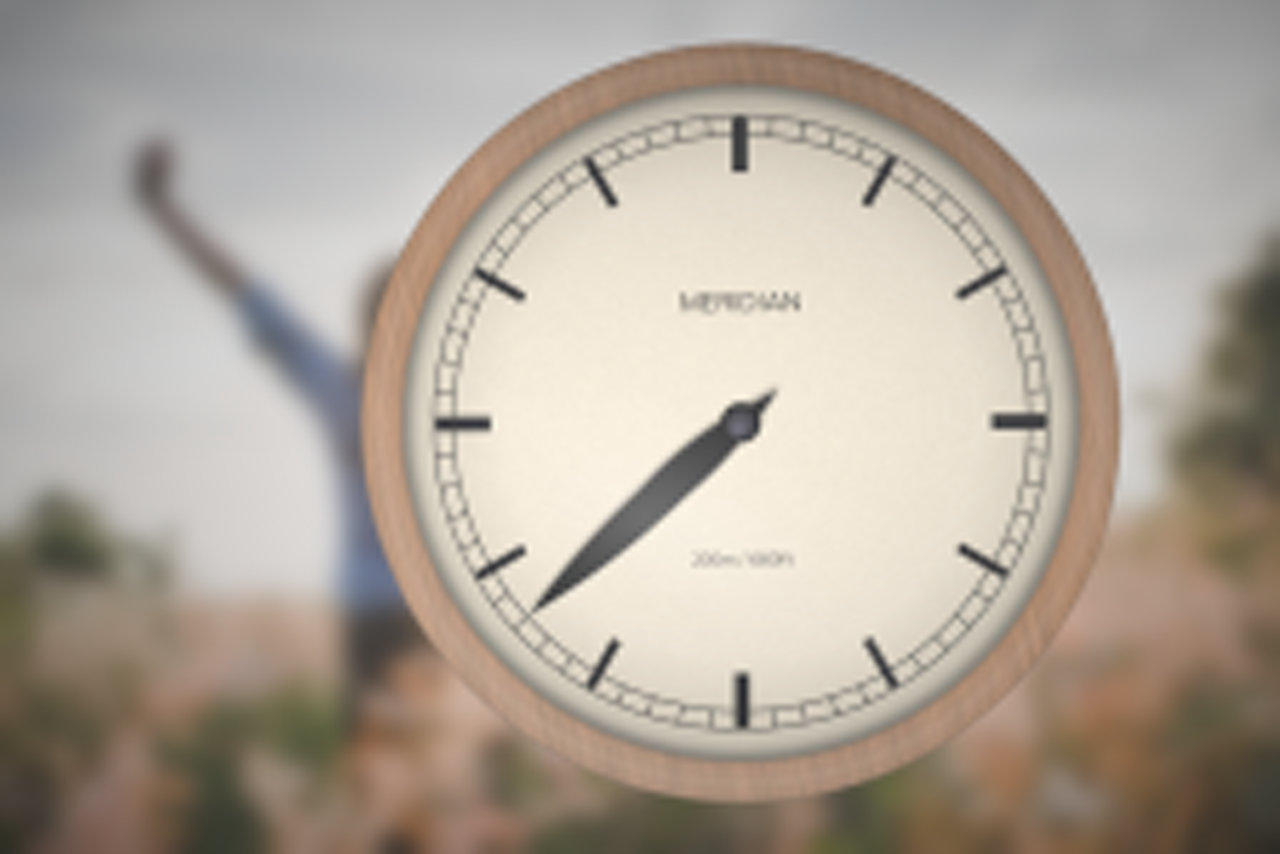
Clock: 7:38
